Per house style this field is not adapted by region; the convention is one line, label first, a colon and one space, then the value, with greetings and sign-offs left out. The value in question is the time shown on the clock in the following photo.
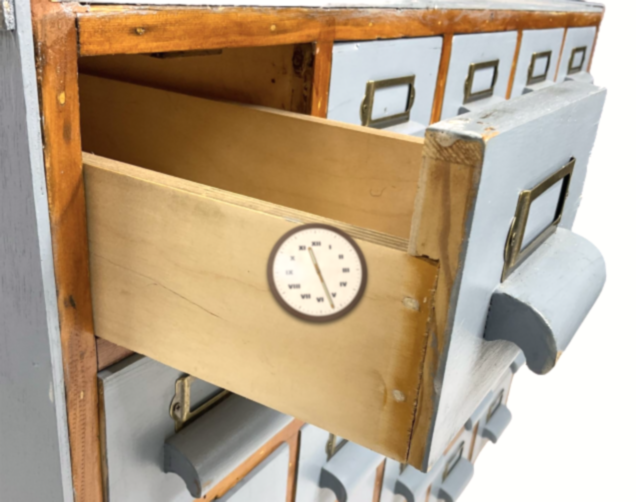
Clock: 11:27
